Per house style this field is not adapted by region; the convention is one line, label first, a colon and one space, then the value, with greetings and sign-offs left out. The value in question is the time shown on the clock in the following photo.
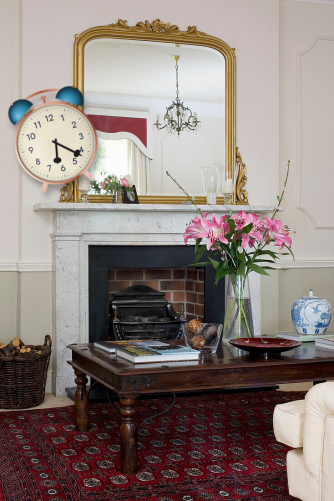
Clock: 6:22
